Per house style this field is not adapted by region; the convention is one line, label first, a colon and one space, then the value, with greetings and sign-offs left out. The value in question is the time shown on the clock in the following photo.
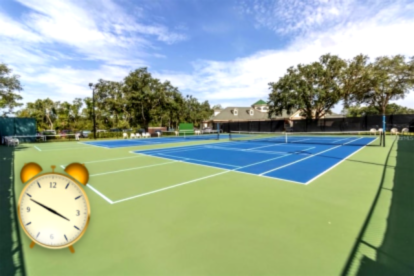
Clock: 3:49
